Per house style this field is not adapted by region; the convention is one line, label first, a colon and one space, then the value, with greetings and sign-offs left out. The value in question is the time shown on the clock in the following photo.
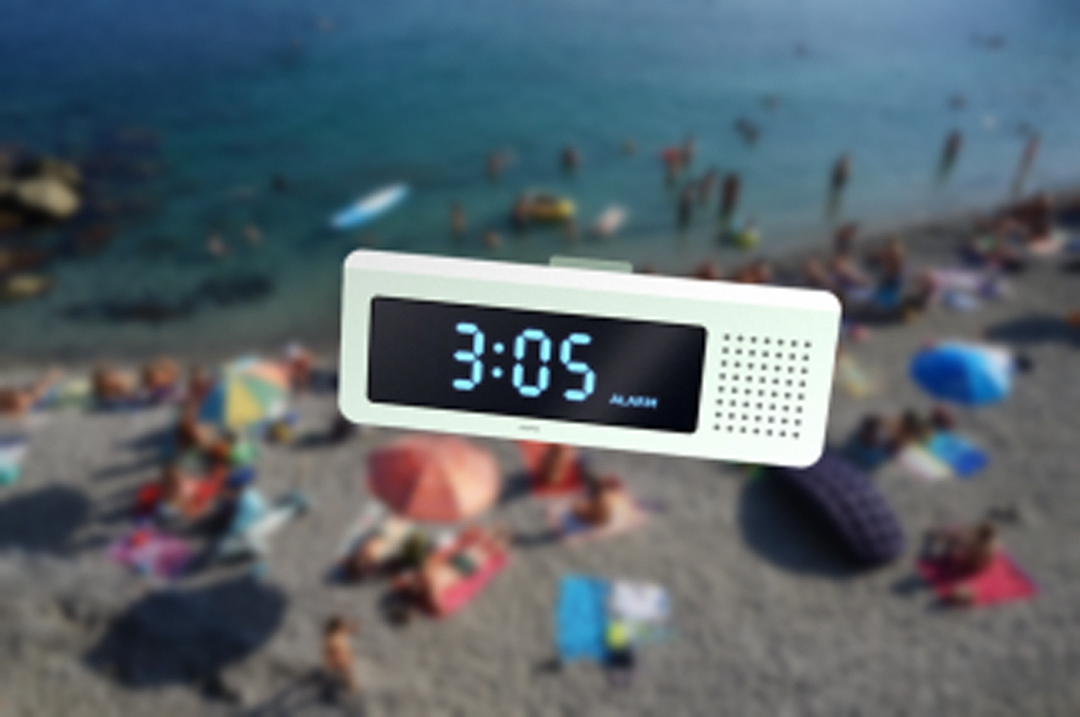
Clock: 3:05
